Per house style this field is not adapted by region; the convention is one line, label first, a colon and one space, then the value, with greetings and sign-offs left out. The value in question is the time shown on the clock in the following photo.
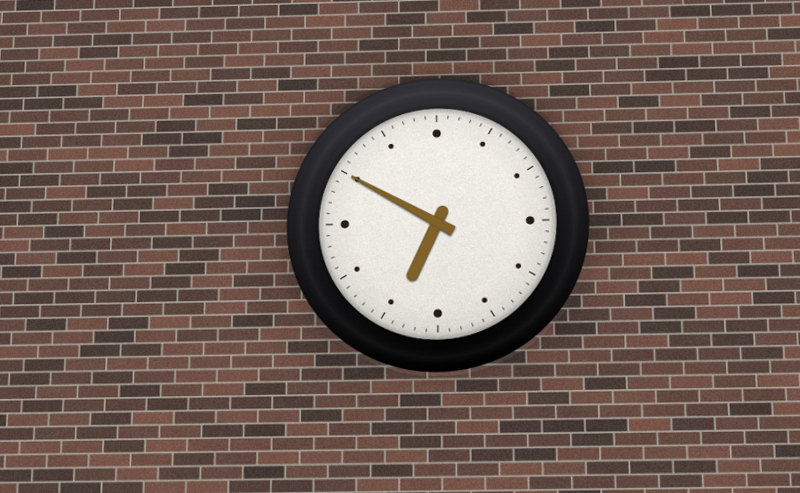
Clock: 6:50
